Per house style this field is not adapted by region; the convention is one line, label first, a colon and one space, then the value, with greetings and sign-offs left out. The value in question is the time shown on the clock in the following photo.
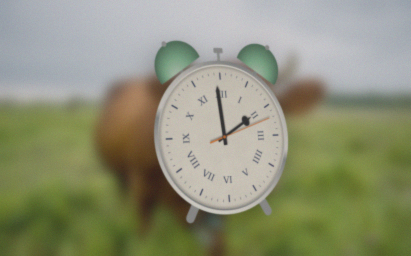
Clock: 1:59:12
